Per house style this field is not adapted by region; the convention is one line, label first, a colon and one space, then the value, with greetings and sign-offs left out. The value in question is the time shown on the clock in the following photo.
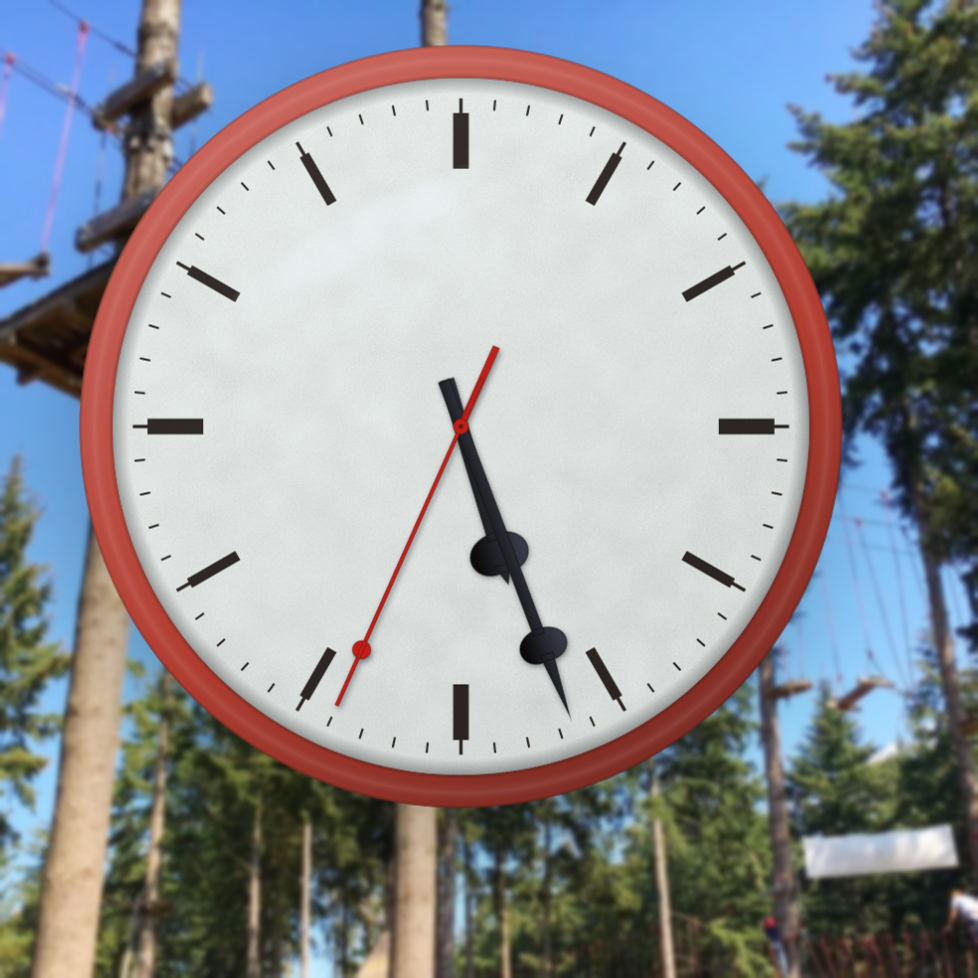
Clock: 5:26:34
